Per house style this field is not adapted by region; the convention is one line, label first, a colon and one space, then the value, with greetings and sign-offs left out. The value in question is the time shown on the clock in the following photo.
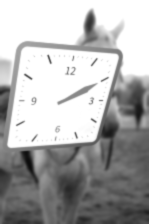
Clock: 2:10
